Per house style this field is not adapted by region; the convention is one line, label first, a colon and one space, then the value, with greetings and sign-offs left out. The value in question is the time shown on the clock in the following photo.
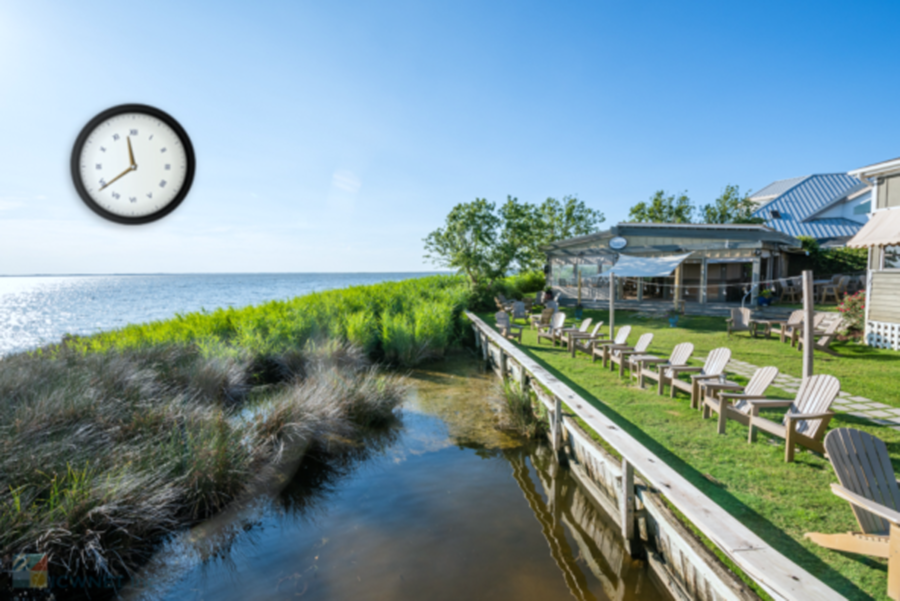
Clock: 11:39
